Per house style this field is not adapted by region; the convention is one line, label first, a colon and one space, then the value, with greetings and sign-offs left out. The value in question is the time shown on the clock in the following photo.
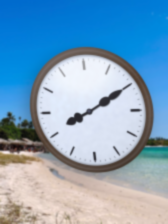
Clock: 8:10
